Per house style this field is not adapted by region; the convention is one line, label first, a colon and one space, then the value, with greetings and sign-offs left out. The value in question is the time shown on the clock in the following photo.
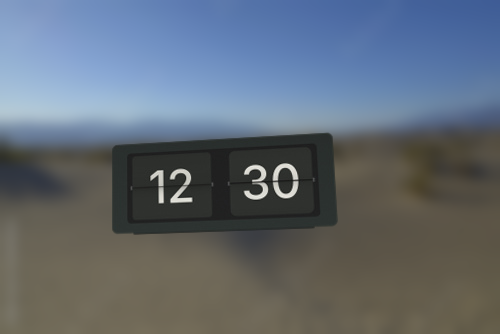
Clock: 12:30
